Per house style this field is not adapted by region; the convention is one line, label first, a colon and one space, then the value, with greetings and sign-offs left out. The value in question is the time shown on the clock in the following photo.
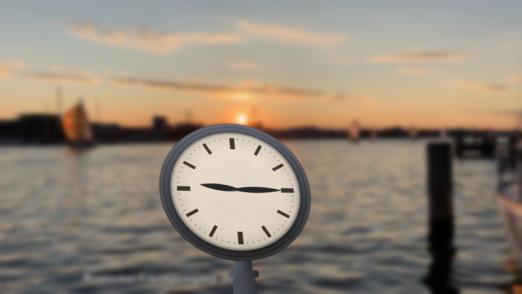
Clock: 9:15
